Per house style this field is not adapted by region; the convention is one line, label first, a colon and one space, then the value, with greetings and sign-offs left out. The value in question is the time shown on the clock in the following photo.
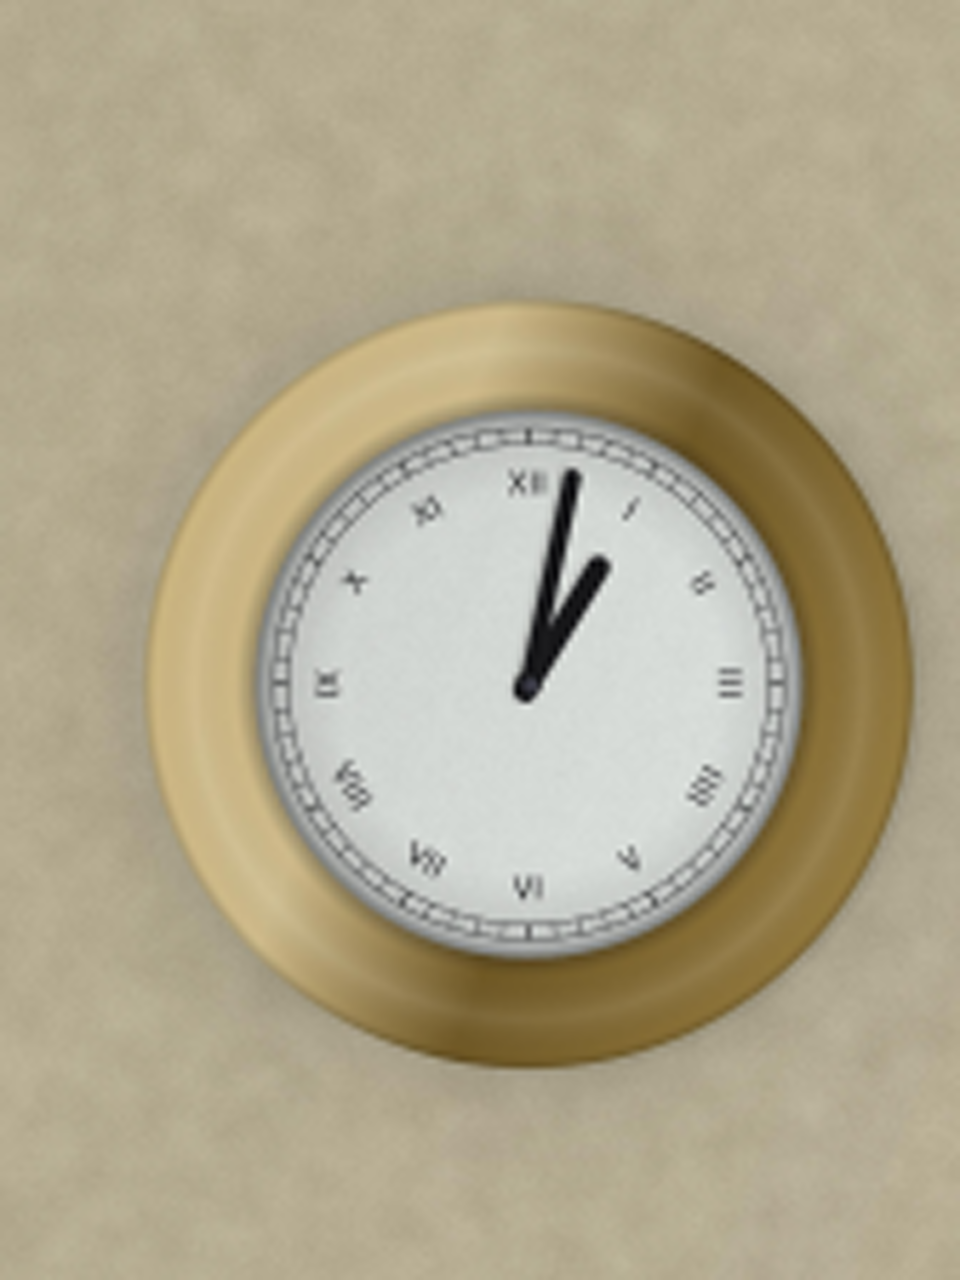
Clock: 1:02
